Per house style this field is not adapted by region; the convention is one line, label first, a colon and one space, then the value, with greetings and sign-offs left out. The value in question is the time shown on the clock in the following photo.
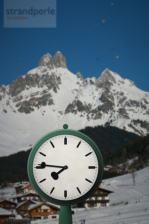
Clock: 7:46
